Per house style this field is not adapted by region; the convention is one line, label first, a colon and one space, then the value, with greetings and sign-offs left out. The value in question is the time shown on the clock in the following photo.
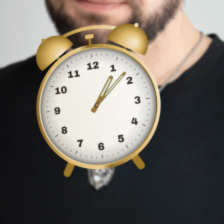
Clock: 1:08
